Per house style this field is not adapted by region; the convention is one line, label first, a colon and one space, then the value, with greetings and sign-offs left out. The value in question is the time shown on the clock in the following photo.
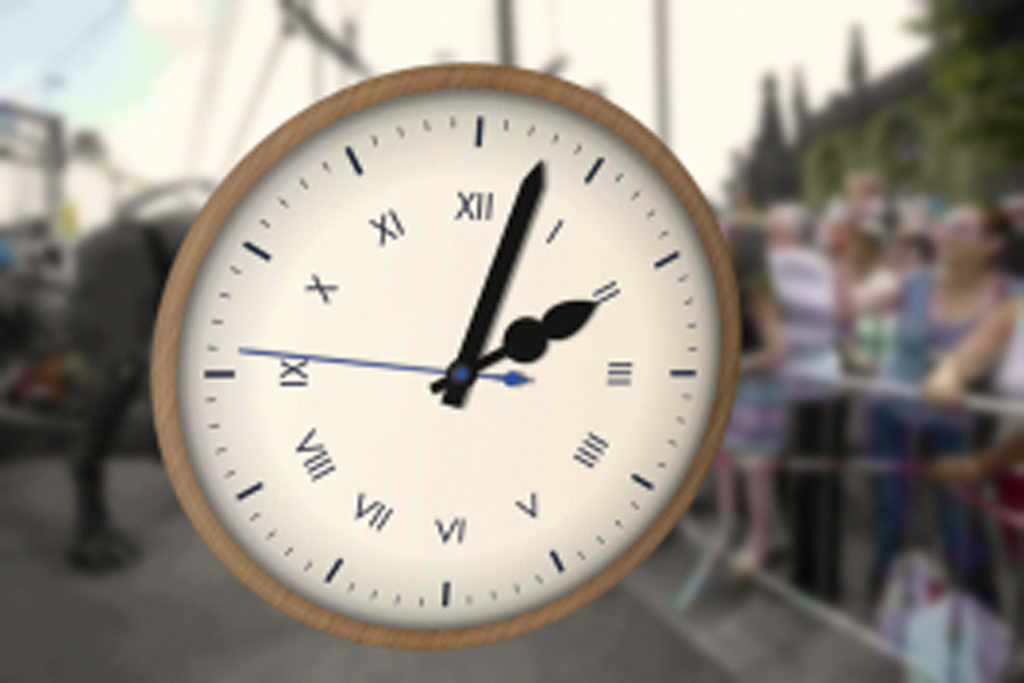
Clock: 2:02:46
